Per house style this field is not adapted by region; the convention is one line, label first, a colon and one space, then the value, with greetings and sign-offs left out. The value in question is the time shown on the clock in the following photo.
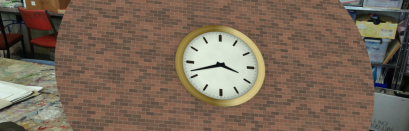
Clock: 3:42
